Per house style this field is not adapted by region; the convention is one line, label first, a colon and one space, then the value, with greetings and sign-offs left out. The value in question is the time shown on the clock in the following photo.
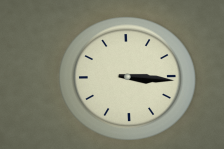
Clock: 3:16
